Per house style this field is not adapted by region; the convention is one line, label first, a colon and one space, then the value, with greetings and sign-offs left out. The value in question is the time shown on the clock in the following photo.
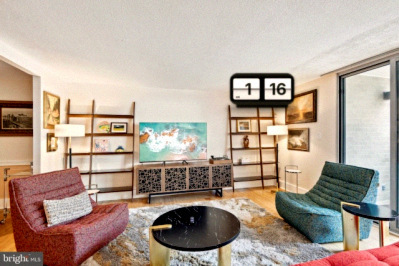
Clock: 1:16
